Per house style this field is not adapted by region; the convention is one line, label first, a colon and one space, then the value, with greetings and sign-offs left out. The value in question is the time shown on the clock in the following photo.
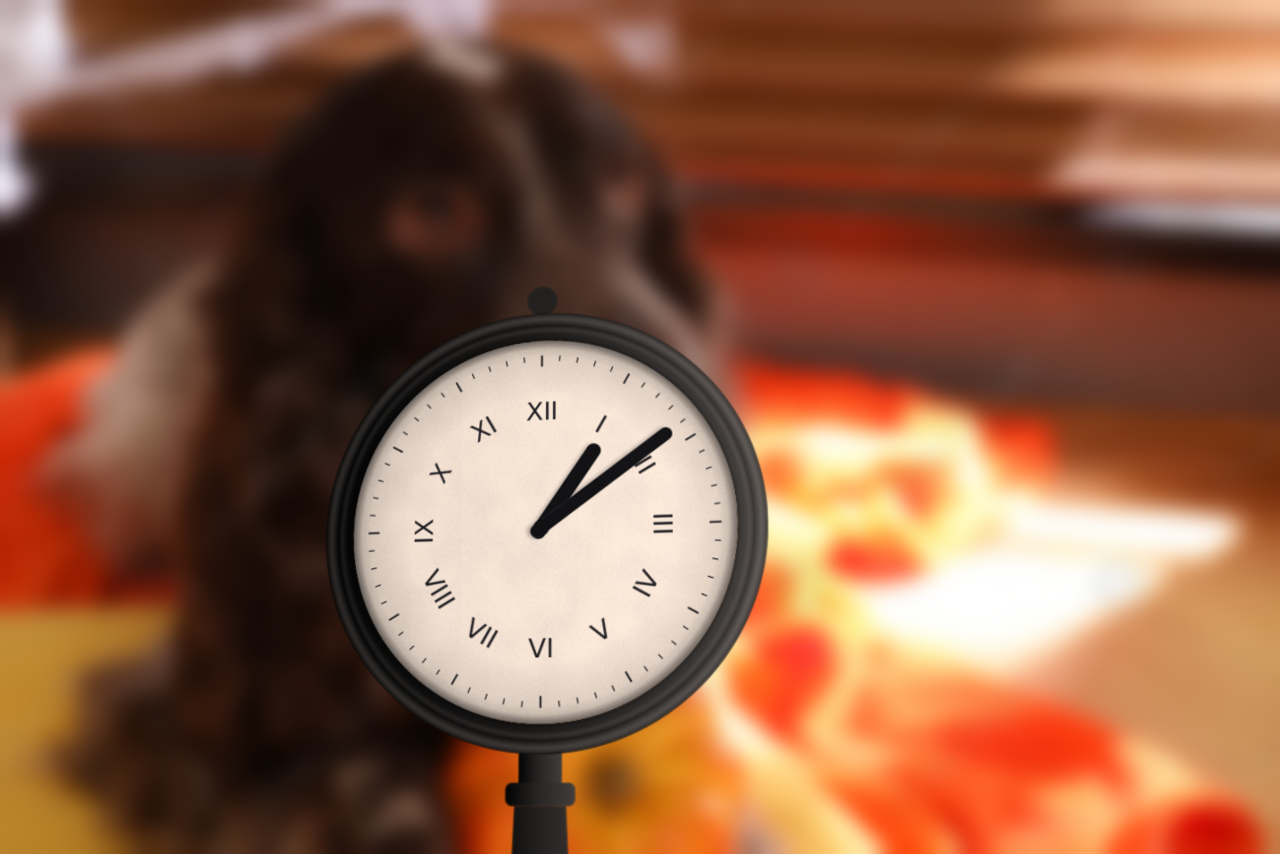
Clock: 1:09
